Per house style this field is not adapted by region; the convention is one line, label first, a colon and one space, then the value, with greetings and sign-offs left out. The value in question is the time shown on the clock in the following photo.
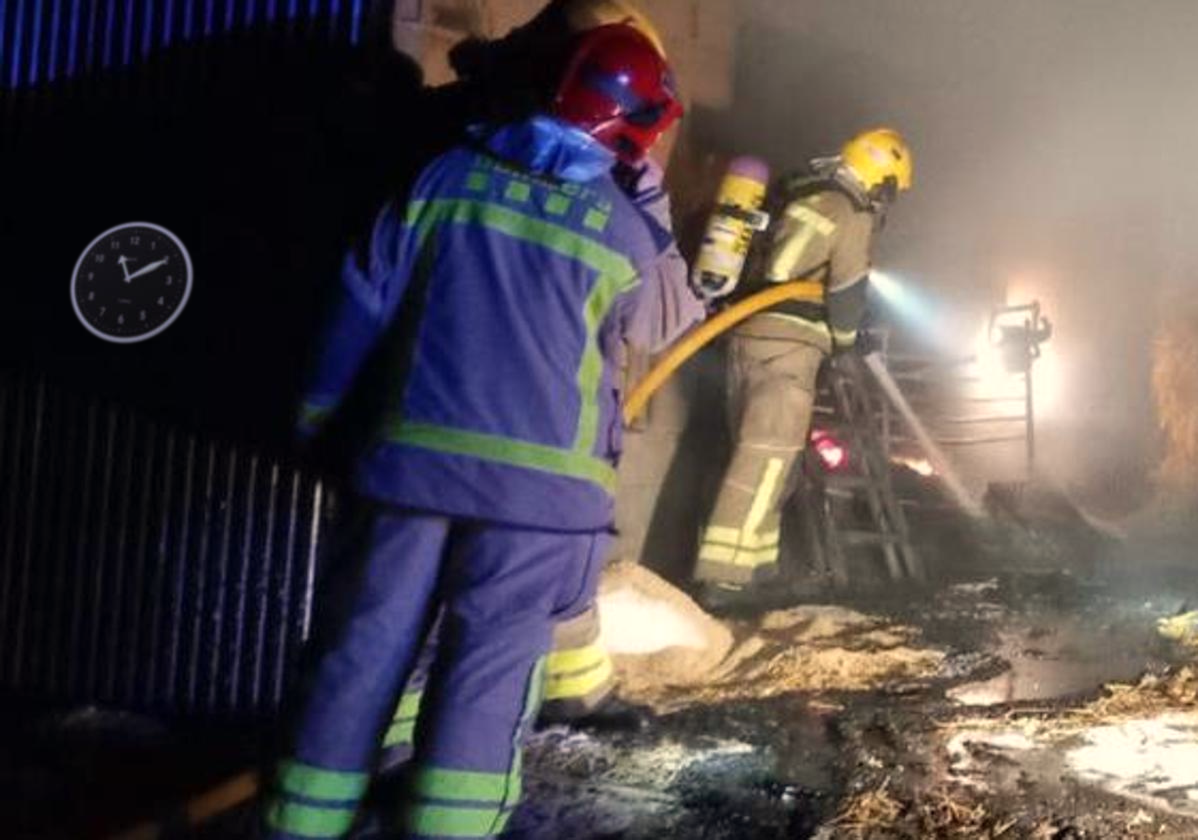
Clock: 11:10
